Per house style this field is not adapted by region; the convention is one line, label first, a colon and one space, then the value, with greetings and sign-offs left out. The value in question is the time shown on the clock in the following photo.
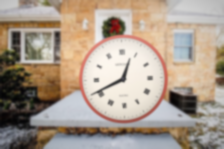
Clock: 12:41
